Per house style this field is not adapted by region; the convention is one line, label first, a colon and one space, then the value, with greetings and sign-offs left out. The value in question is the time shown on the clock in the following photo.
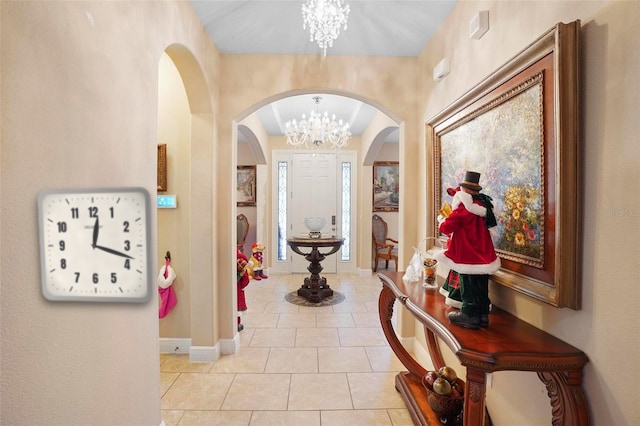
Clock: 12:18
